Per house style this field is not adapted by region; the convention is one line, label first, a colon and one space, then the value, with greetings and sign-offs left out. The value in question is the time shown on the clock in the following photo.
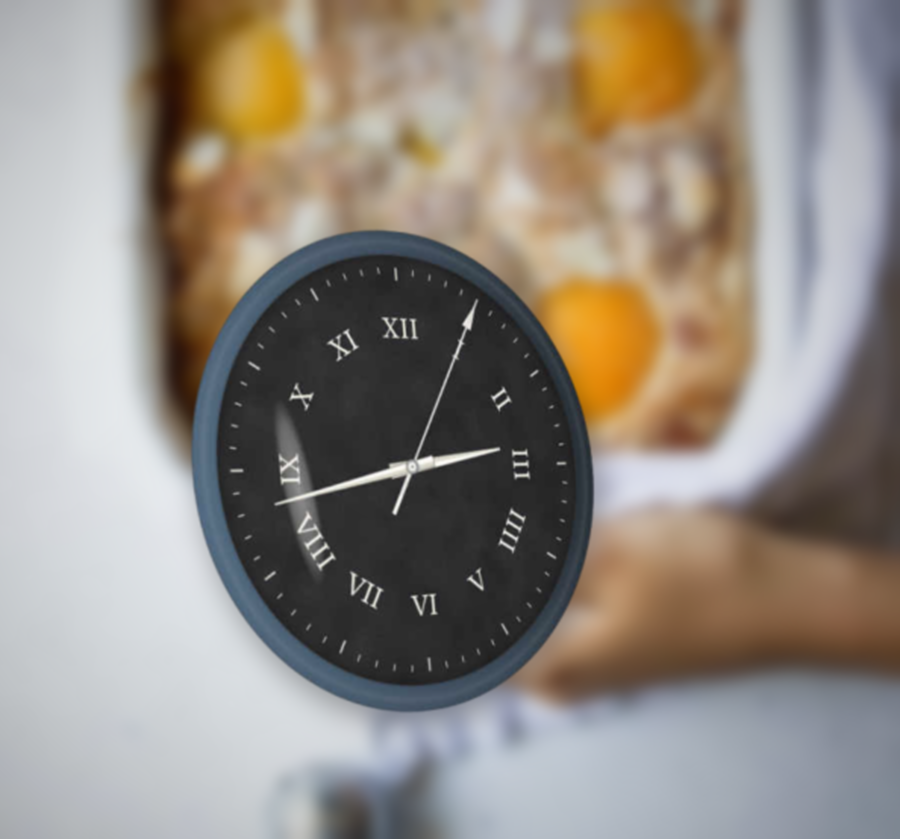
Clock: 2:43:05
